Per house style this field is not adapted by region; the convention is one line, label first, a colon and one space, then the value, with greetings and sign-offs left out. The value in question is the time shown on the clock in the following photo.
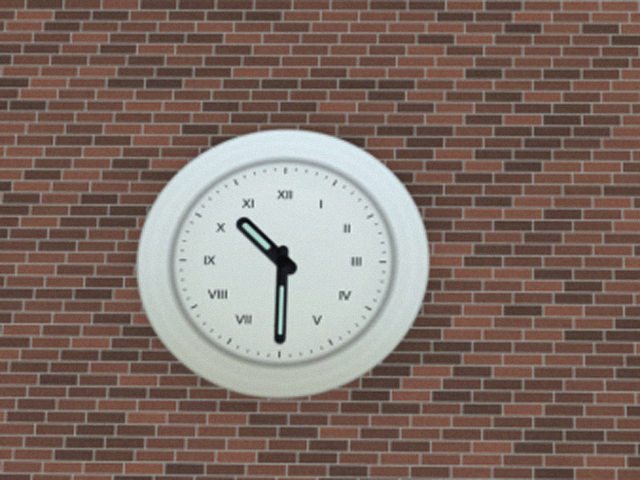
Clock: 10:30
